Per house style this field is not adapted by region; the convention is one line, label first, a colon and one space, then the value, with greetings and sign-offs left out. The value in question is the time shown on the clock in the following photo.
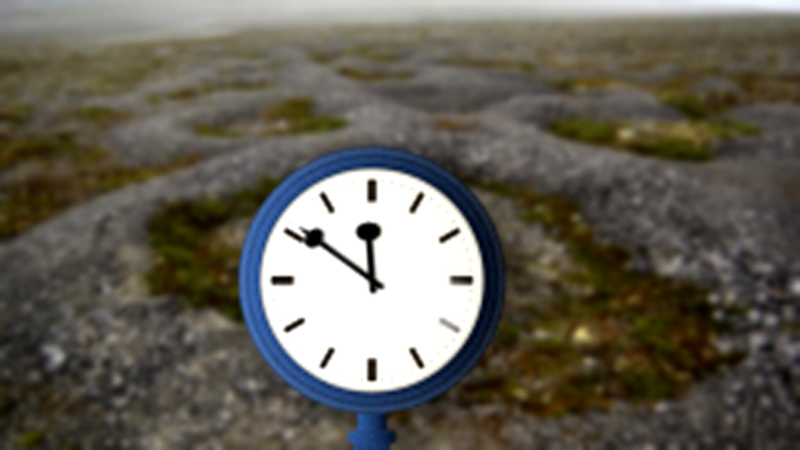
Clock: 11:51
